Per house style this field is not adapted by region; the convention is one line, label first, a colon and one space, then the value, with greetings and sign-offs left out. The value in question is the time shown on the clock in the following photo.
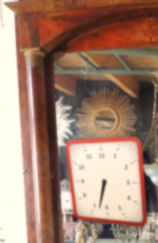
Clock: 6:33
